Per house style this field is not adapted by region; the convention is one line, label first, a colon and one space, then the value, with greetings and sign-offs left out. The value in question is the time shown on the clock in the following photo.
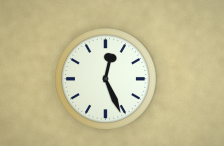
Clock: 12:26
